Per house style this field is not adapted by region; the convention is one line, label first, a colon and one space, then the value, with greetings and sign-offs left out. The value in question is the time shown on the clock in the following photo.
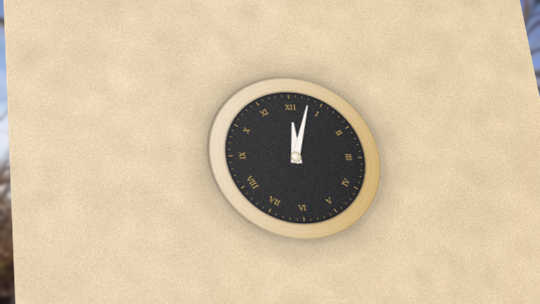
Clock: 12:03
